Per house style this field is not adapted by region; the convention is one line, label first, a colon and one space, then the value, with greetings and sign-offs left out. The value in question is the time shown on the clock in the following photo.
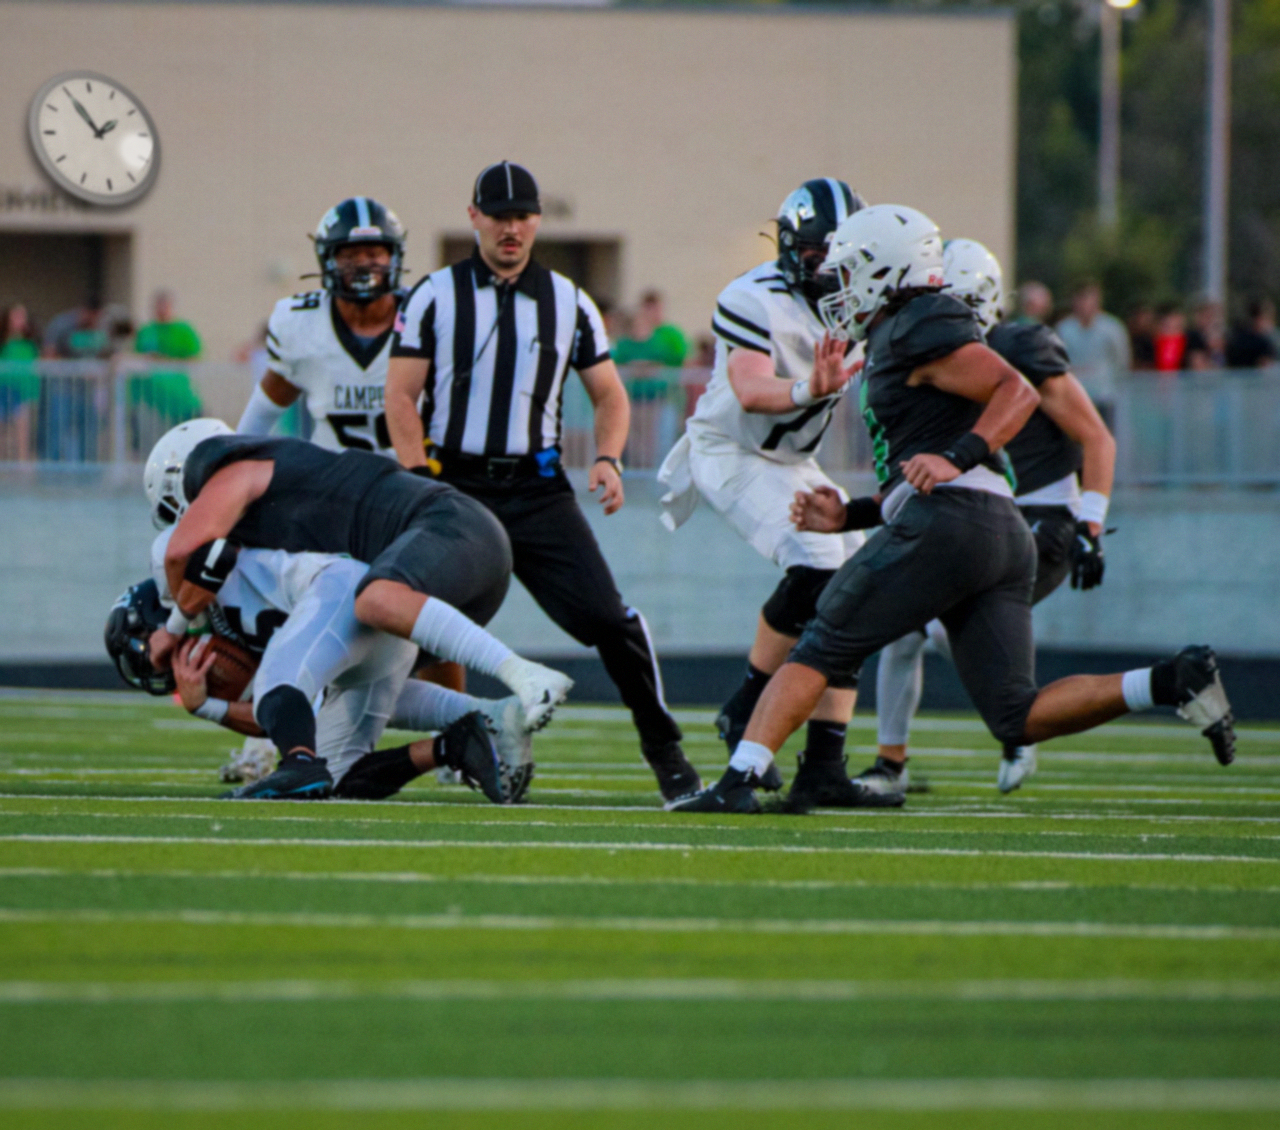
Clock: 1:55
